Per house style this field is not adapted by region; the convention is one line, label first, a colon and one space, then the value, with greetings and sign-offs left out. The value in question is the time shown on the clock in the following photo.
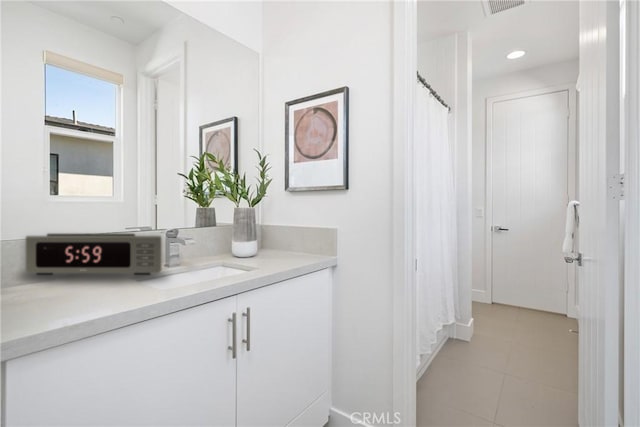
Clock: 5:59
